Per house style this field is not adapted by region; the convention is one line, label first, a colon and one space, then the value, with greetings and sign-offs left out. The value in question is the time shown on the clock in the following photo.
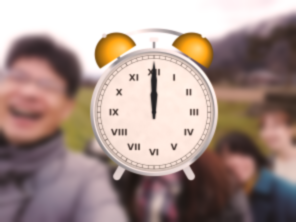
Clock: 12:00
